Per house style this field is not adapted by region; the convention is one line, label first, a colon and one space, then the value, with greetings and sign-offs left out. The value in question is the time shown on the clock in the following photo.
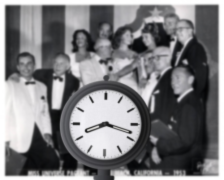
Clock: 8:18
